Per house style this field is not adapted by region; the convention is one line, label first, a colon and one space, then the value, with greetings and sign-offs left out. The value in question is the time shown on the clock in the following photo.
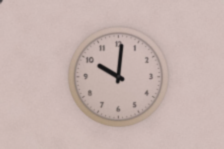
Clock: 10:01
